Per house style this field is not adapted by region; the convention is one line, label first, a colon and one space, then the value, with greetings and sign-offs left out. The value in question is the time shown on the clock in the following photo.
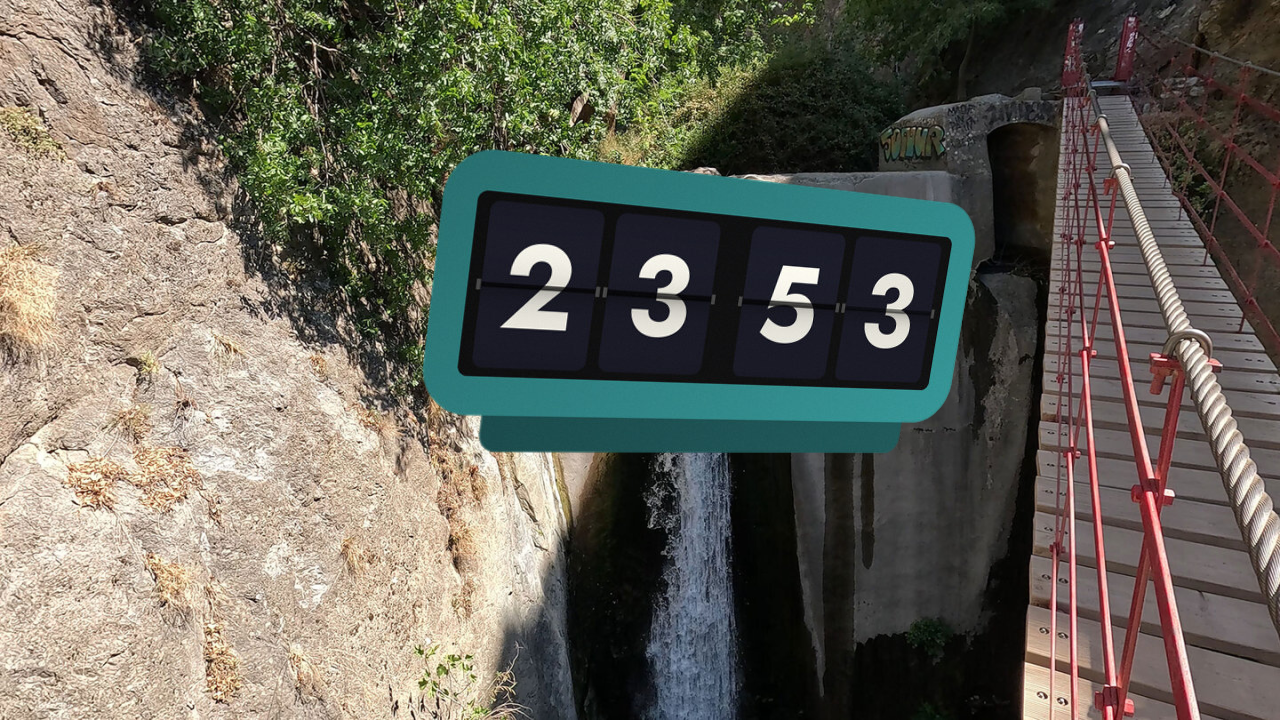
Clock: 23:53
